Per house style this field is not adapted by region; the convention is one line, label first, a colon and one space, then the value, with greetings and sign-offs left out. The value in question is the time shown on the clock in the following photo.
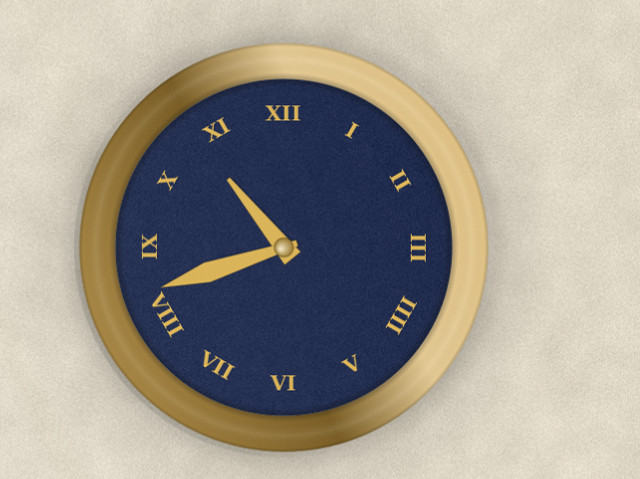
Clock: 10:42
